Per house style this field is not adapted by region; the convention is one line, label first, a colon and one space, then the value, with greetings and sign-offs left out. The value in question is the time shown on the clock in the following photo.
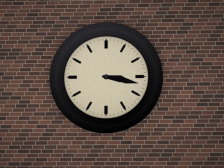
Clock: 3:17
